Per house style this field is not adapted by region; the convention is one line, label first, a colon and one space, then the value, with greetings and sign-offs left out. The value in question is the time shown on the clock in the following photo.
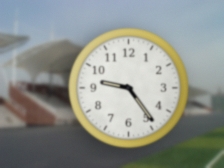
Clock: 9:24
